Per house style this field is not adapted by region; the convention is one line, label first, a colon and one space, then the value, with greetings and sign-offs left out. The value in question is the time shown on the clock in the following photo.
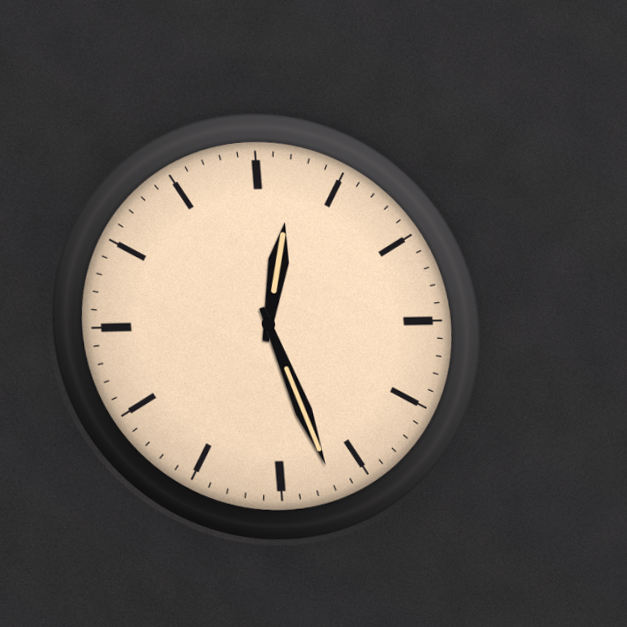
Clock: 12:27
